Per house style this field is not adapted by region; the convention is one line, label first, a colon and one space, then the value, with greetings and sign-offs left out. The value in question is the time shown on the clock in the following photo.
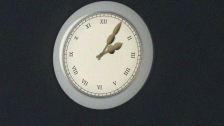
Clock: 2:05
